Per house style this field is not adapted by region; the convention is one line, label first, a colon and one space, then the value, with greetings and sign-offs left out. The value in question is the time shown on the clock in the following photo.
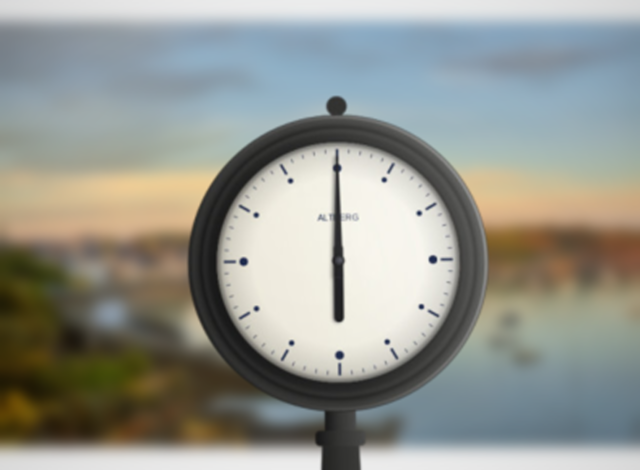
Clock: 6:00
